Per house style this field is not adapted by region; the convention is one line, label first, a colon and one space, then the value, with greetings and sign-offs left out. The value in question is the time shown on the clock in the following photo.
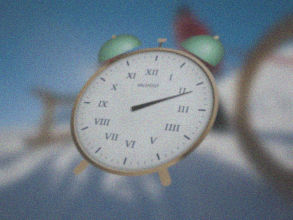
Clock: 2:11
